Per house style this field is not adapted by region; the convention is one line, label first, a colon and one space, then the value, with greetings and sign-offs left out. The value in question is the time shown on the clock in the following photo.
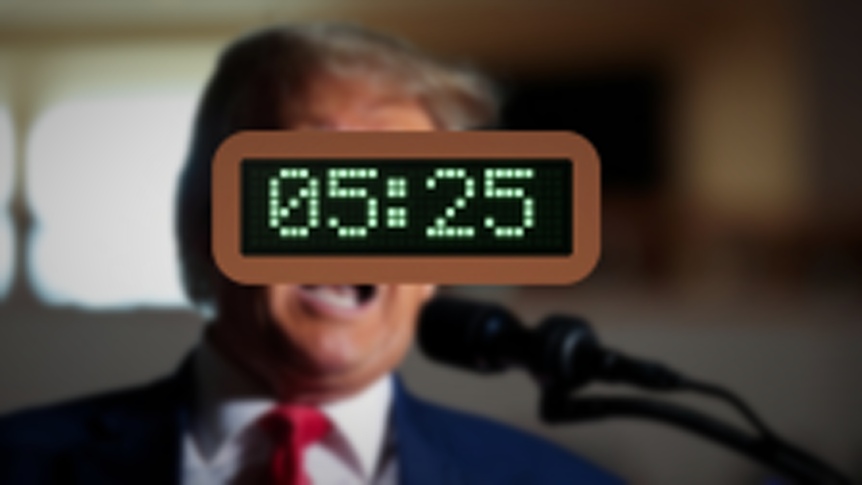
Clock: 5:25
